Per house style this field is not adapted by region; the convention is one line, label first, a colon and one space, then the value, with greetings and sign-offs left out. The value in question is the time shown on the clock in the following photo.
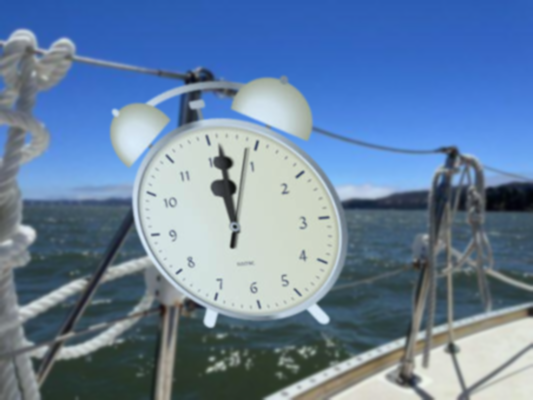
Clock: 12:01:04
